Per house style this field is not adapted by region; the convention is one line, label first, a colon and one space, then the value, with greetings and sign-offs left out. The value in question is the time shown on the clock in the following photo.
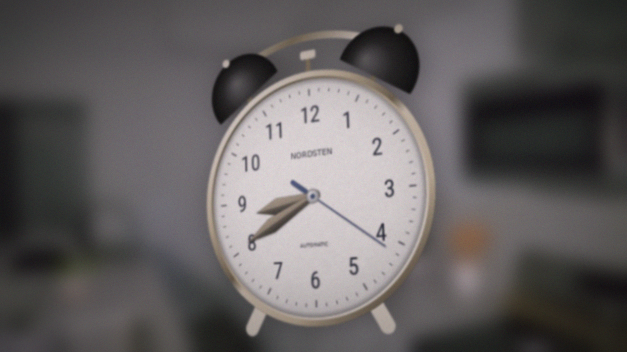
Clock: 8:40:21
